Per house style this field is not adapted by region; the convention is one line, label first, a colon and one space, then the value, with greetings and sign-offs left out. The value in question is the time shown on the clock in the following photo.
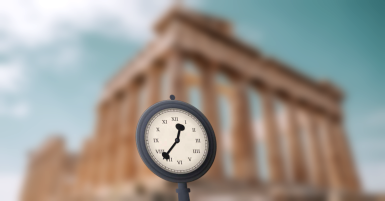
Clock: 12:37
